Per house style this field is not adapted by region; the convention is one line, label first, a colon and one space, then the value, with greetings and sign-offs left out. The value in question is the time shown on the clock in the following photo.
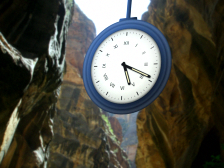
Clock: 5:19
